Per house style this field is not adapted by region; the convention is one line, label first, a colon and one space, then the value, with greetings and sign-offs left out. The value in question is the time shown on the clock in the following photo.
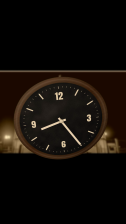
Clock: 8:25
